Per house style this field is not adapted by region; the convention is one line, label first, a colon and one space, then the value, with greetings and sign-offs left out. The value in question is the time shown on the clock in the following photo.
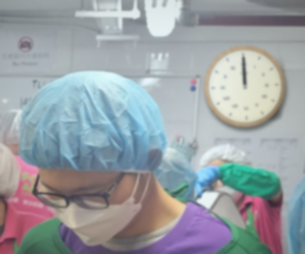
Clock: 12:00
